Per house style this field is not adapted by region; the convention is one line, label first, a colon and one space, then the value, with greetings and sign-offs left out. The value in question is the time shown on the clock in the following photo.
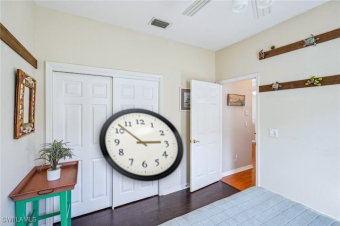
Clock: 2:52
